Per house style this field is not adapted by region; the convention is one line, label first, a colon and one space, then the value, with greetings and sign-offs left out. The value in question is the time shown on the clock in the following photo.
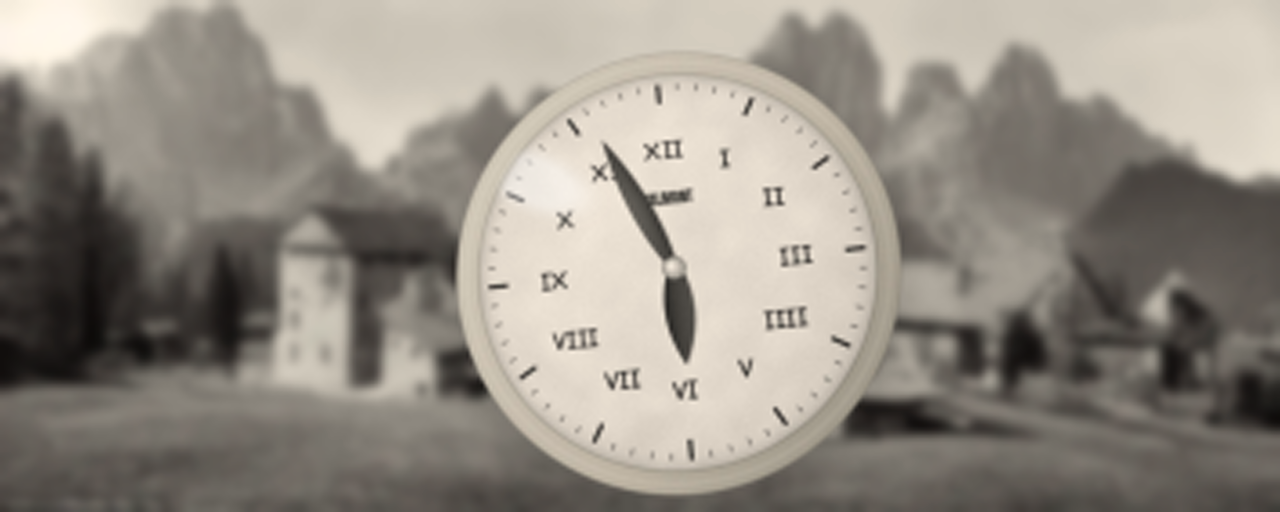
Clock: 5:56
